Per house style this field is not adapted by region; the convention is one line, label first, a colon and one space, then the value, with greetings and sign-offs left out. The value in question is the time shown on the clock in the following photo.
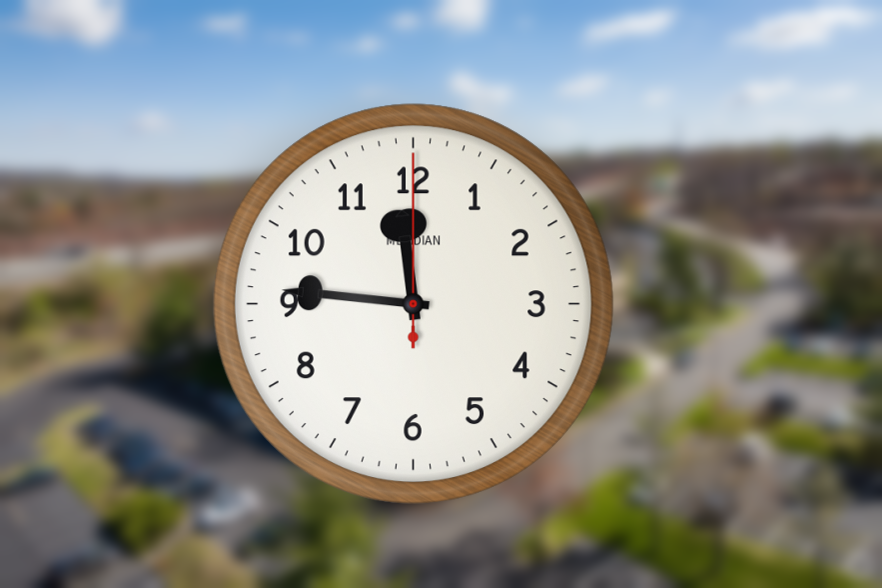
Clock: 11:46:00
